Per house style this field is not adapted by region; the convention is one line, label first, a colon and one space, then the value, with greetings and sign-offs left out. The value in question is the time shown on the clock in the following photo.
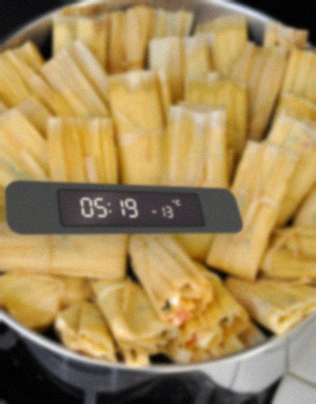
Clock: 5:19
